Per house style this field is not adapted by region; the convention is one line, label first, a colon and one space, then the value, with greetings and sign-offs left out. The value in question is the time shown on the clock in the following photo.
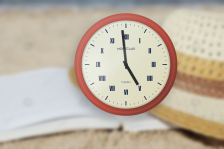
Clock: 4:59
